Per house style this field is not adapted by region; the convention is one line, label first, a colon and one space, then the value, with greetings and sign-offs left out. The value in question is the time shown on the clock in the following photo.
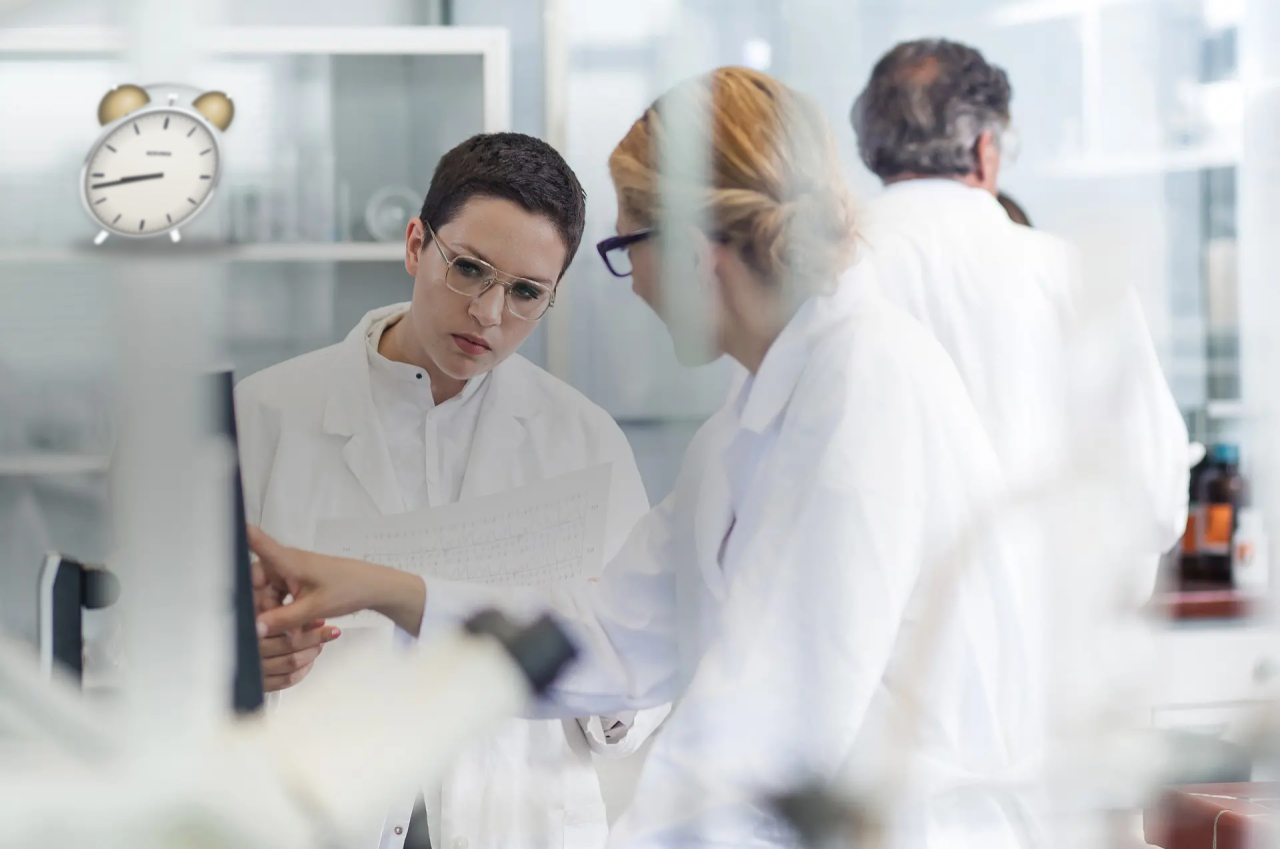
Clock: 8:43
